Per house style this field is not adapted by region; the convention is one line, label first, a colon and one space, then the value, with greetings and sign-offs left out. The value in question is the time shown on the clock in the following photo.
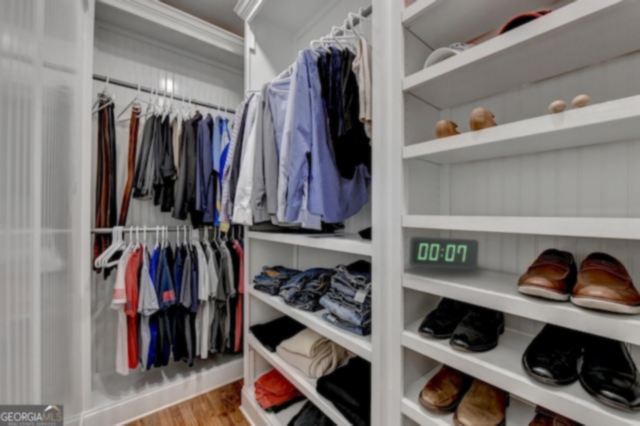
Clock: 0:07
